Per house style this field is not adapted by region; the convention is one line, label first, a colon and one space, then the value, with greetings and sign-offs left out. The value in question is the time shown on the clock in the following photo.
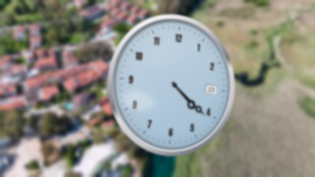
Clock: 4:21
